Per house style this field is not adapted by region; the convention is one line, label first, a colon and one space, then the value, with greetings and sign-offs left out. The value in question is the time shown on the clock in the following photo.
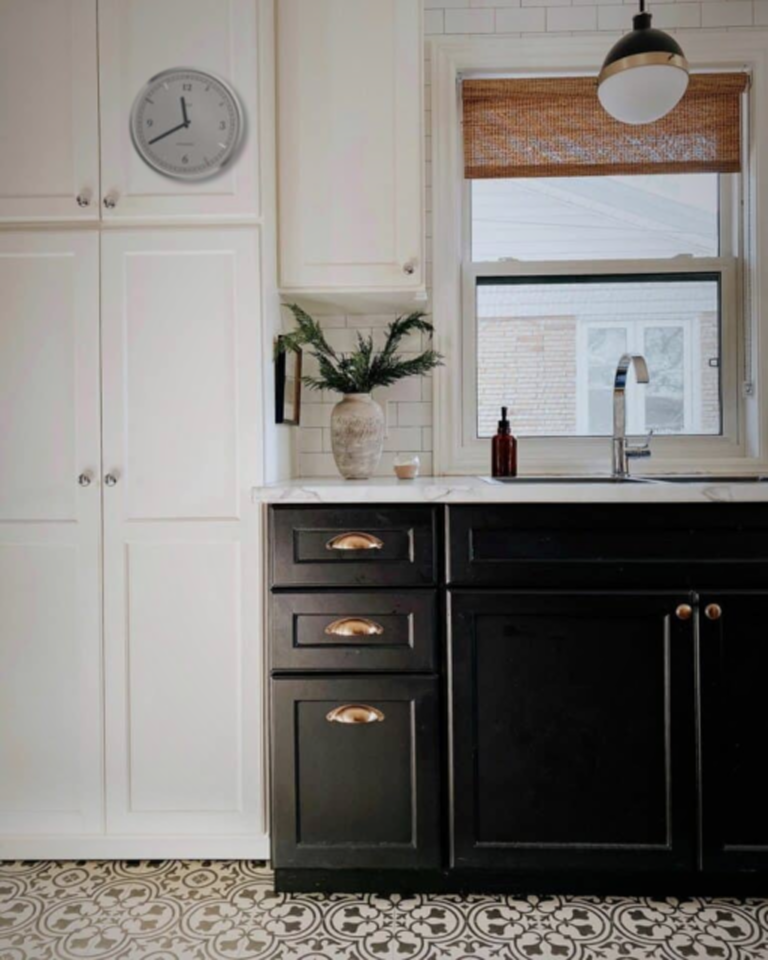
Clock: 11:40
